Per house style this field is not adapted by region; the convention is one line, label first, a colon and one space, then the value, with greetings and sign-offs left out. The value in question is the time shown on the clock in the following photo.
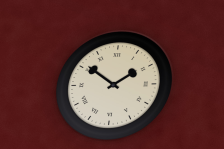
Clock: 1:51
